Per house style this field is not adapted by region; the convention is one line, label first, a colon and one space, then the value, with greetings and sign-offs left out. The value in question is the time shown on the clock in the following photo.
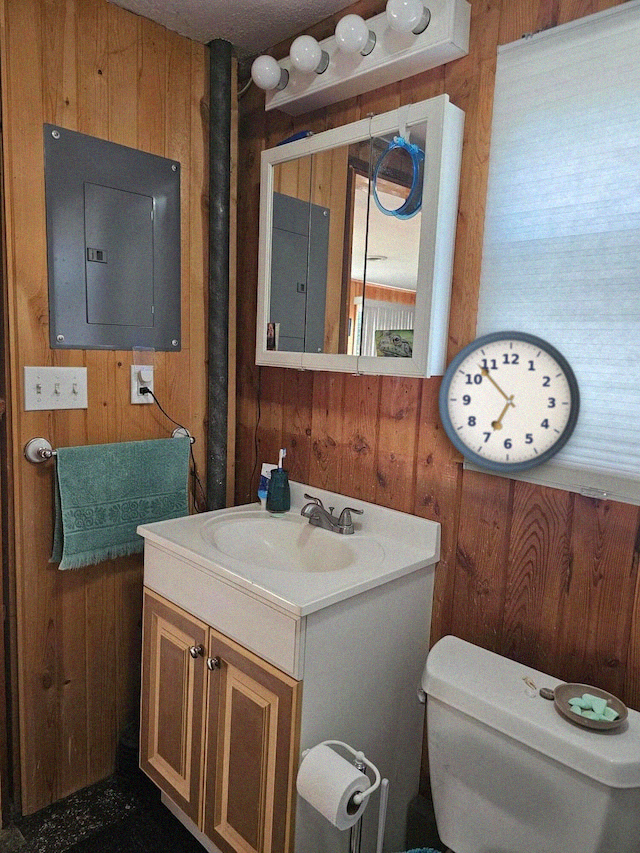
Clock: 6:53
